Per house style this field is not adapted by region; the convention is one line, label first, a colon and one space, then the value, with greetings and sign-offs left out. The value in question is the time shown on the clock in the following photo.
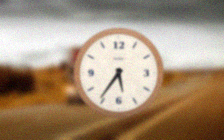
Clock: 5:36
